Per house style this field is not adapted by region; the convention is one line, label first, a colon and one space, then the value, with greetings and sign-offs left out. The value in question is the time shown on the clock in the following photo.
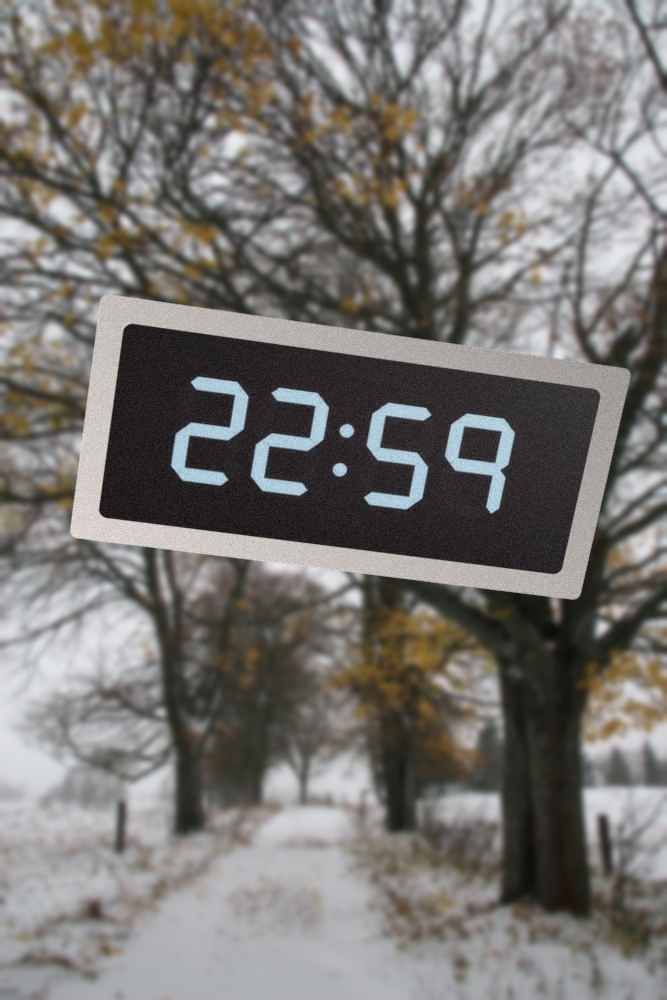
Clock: 22:59
